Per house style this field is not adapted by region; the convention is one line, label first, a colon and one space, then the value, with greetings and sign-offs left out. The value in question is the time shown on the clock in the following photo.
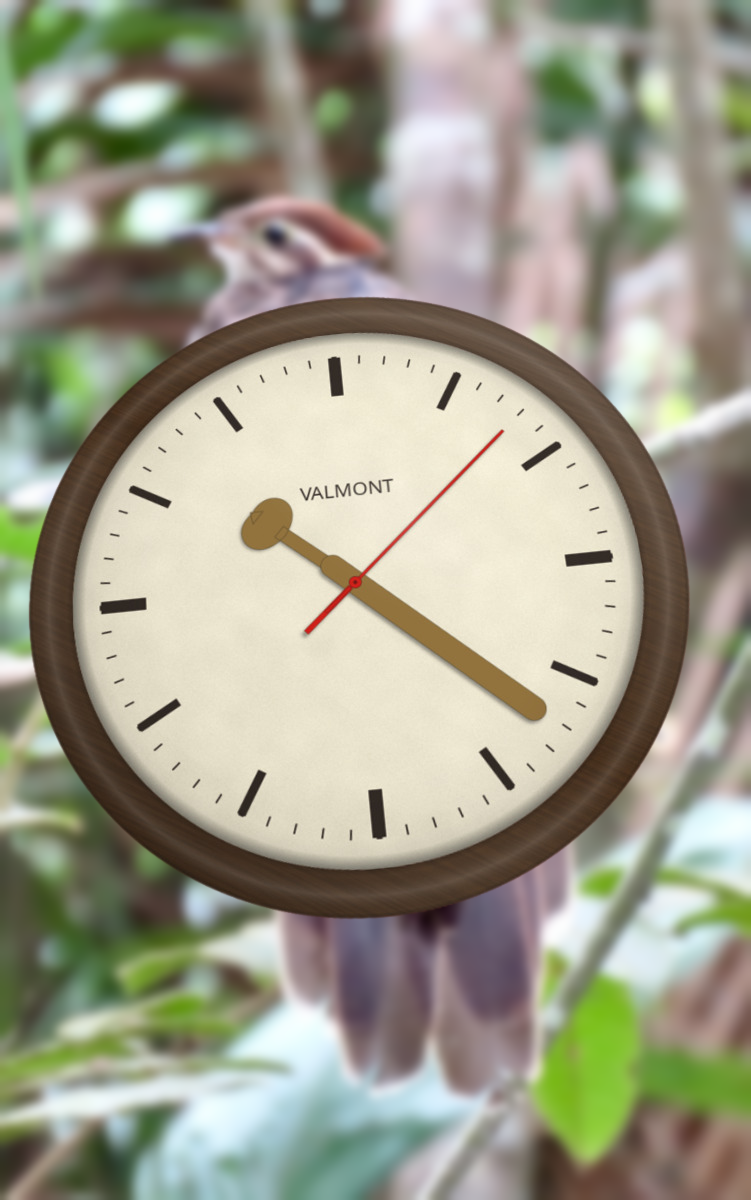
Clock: 10:22:08
